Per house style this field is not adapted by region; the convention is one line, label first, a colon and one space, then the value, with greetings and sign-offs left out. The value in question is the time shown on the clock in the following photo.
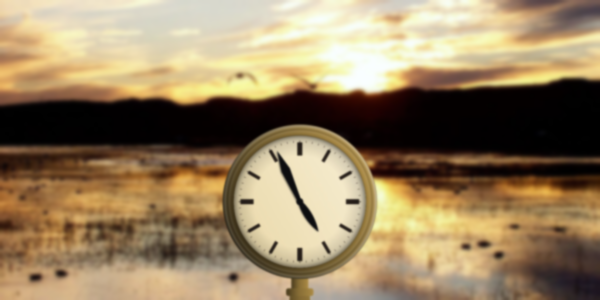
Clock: 4:56
